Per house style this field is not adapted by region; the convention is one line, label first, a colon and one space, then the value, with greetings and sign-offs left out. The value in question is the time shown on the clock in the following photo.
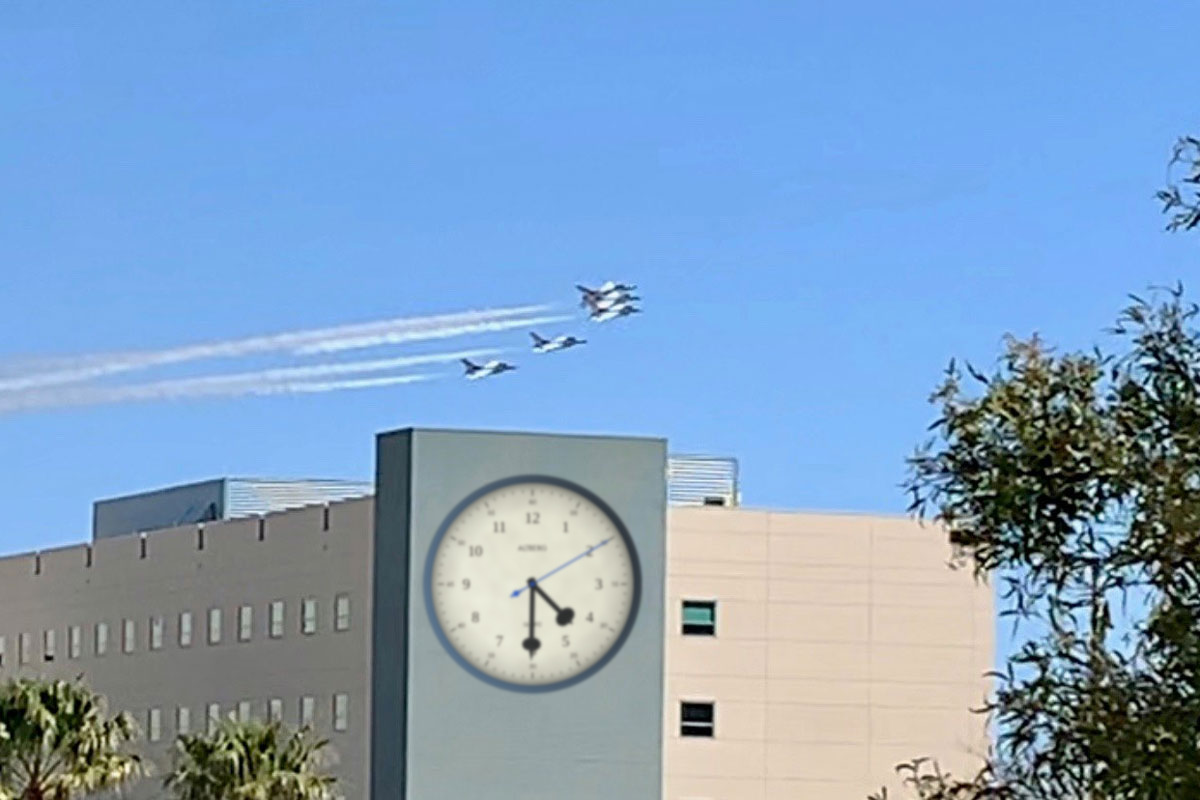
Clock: 4:30:10
